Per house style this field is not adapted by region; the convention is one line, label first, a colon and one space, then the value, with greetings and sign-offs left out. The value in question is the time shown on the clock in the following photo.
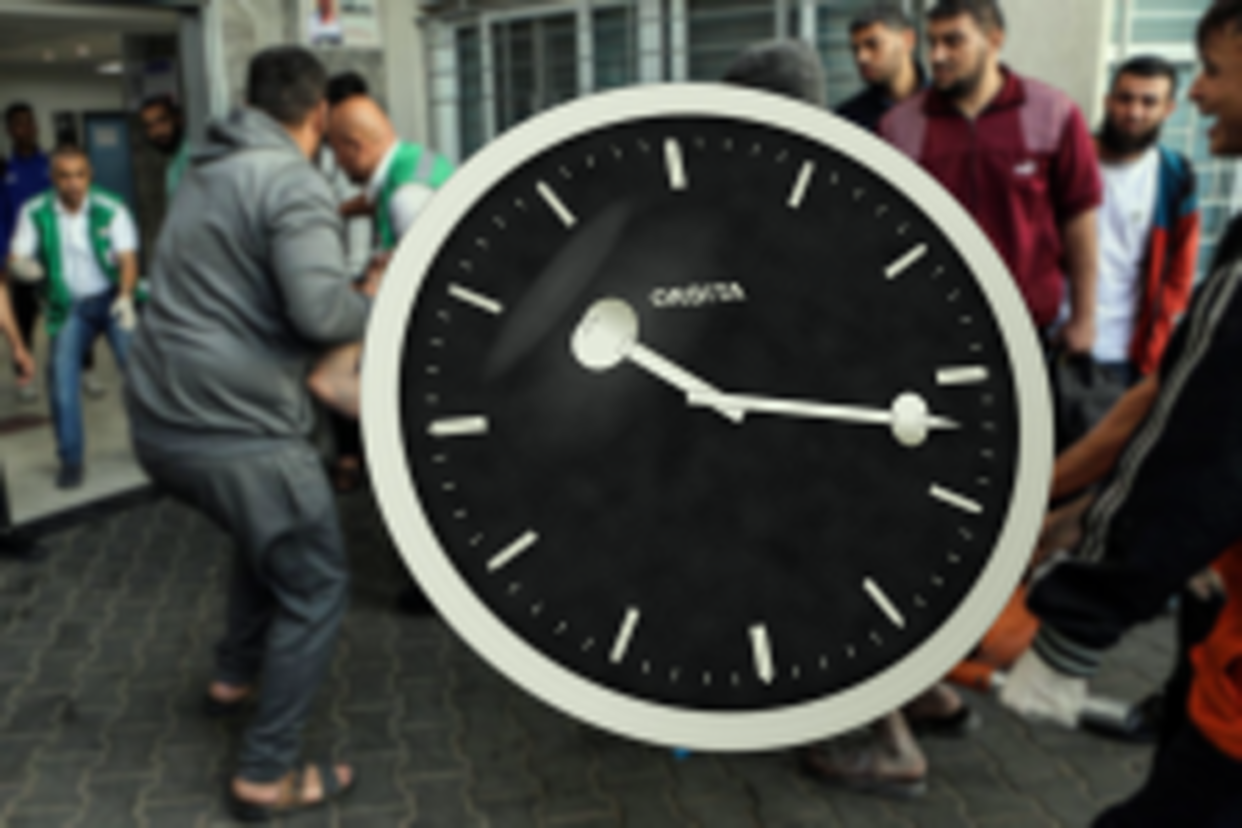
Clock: 10:17
